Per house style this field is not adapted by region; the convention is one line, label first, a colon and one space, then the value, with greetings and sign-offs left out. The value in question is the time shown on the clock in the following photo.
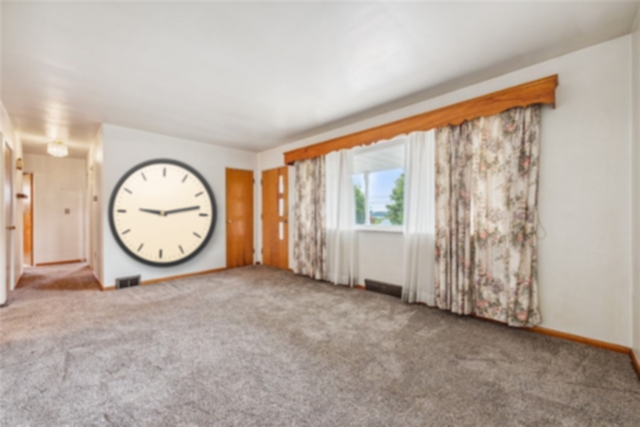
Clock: 9:13
